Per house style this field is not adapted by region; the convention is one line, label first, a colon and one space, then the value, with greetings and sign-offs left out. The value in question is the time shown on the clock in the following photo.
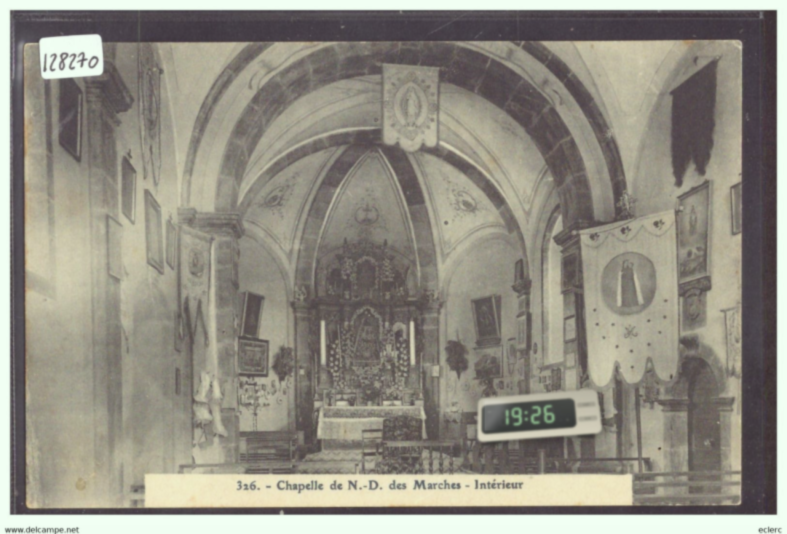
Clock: 19:26
